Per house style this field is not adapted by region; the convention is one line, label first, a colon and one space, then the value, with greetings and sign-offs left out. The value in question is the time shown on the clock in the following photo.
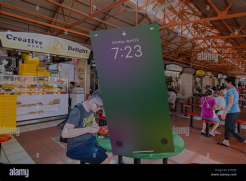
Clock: 7:23
